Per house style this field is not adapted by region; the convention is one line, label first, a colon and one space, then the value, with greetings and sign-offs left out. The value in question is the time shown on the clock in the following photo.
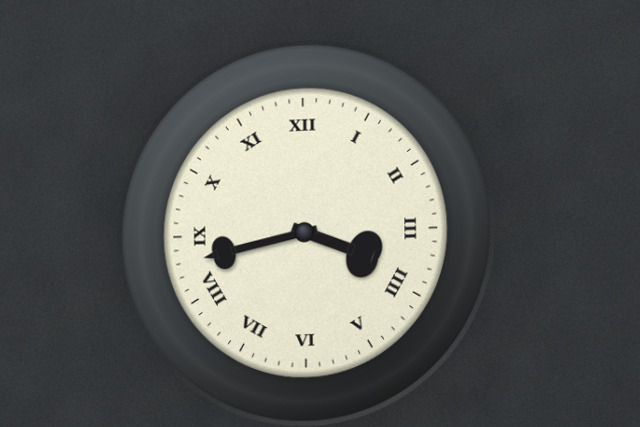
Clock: 3:43
